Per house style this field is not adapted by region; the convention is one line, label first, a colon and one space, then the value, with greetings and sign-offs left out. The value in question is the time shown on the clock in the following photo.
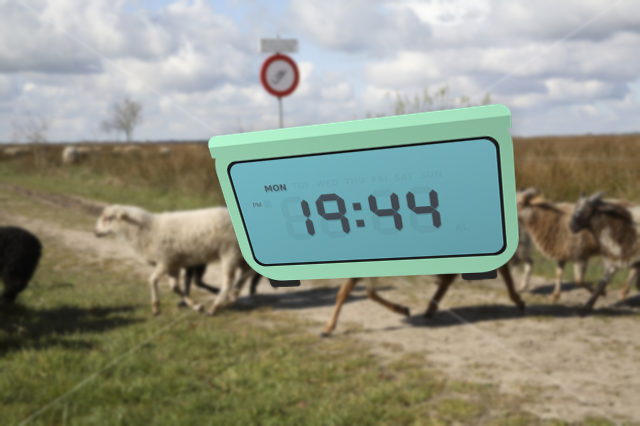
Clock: 19:44
